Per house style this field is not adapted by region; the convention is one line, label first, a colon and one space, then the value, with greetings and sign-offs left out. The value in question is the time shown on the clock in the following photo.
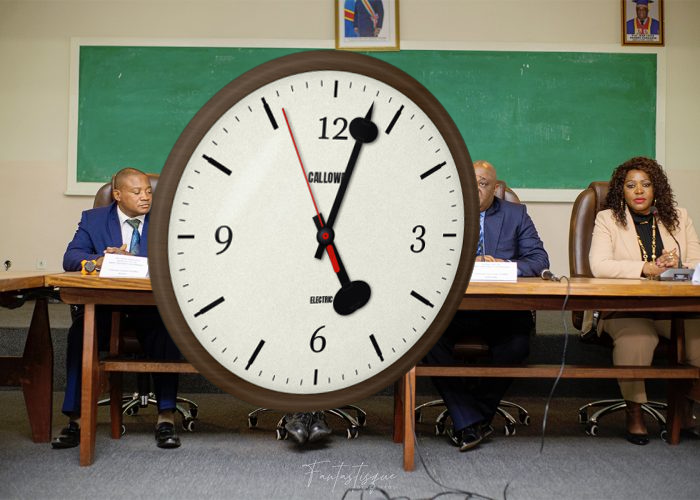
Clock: 5:02:56
